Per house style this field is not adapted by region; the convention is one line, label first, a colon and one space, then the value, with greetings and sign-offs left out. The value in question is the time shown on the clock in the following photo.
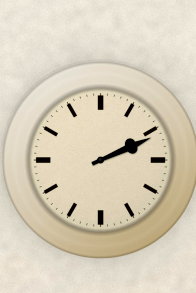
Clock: 2:11
